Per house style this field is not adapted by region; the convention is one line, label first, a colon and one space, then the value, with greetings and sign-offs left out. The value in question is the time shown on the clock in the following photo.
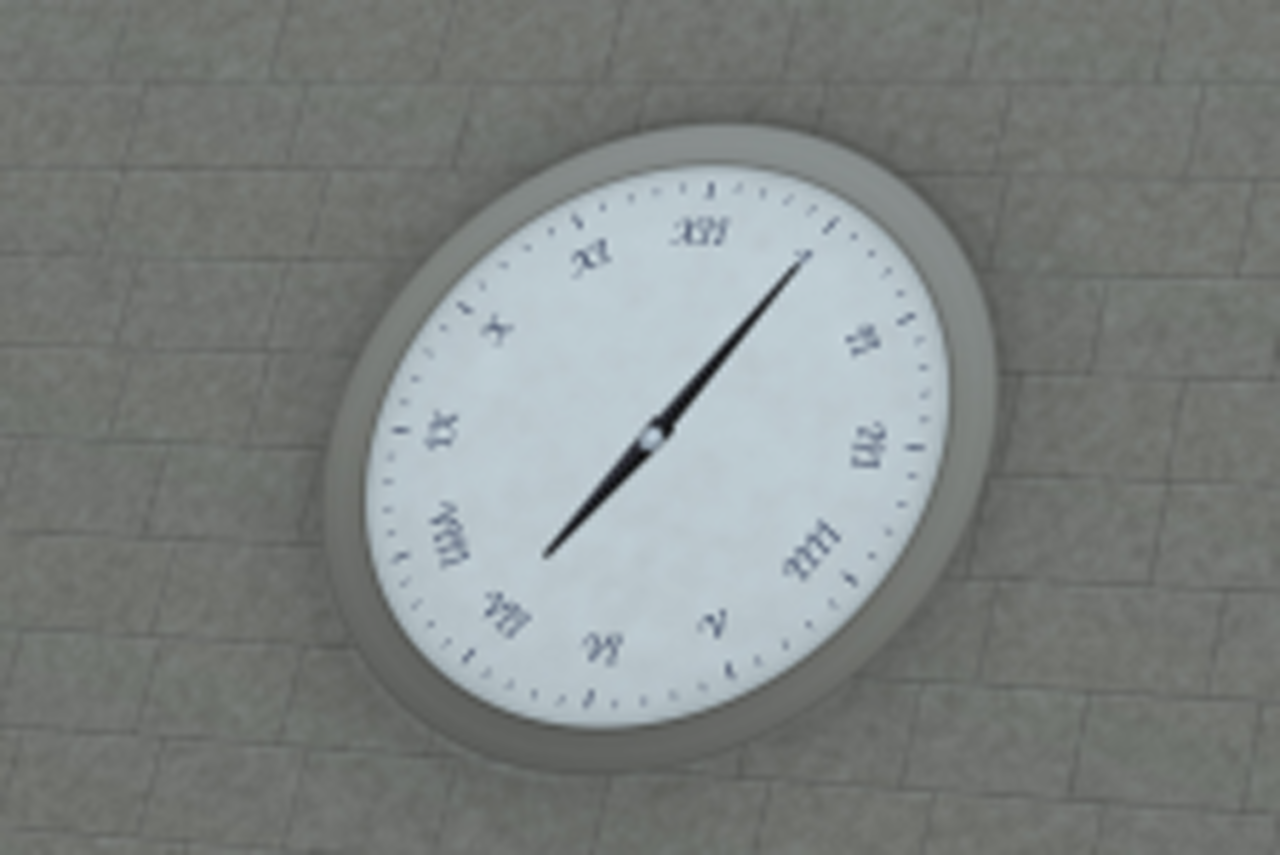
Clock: 7:05
